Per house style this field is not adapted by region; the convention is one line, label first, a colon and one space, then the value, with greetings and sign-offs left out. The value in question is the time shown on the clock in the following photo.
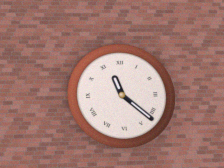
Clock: 11:22
